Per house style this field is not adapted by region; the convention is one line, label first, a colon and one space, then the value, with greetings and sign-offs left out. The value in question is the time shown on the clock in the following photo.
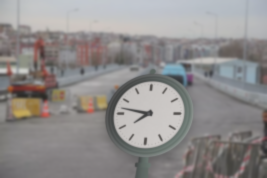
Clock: 7:47
